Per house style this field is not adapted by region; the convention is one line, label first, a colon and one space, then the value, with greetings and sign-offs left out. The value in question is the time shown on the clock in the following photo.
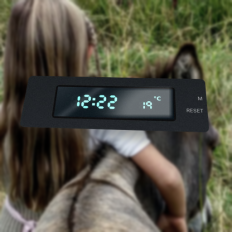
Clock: 12:22
